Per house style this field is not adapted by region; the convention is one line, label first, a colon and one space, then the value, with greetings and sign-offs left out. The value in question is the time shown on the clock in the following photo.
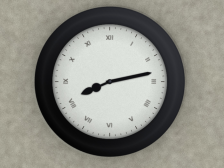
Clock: 8:13
